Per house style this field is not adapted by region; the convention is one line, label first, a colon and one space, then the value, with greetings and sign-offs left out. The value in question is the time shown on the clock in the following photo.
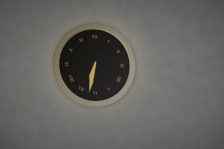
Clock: 6:32
